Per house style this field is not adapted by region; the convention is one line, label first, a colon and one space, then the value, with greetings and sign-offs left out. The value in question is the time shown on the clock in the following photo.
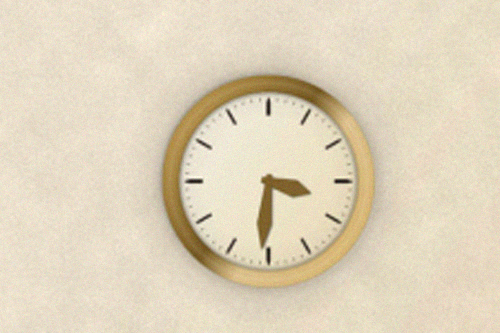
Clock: 3:31
